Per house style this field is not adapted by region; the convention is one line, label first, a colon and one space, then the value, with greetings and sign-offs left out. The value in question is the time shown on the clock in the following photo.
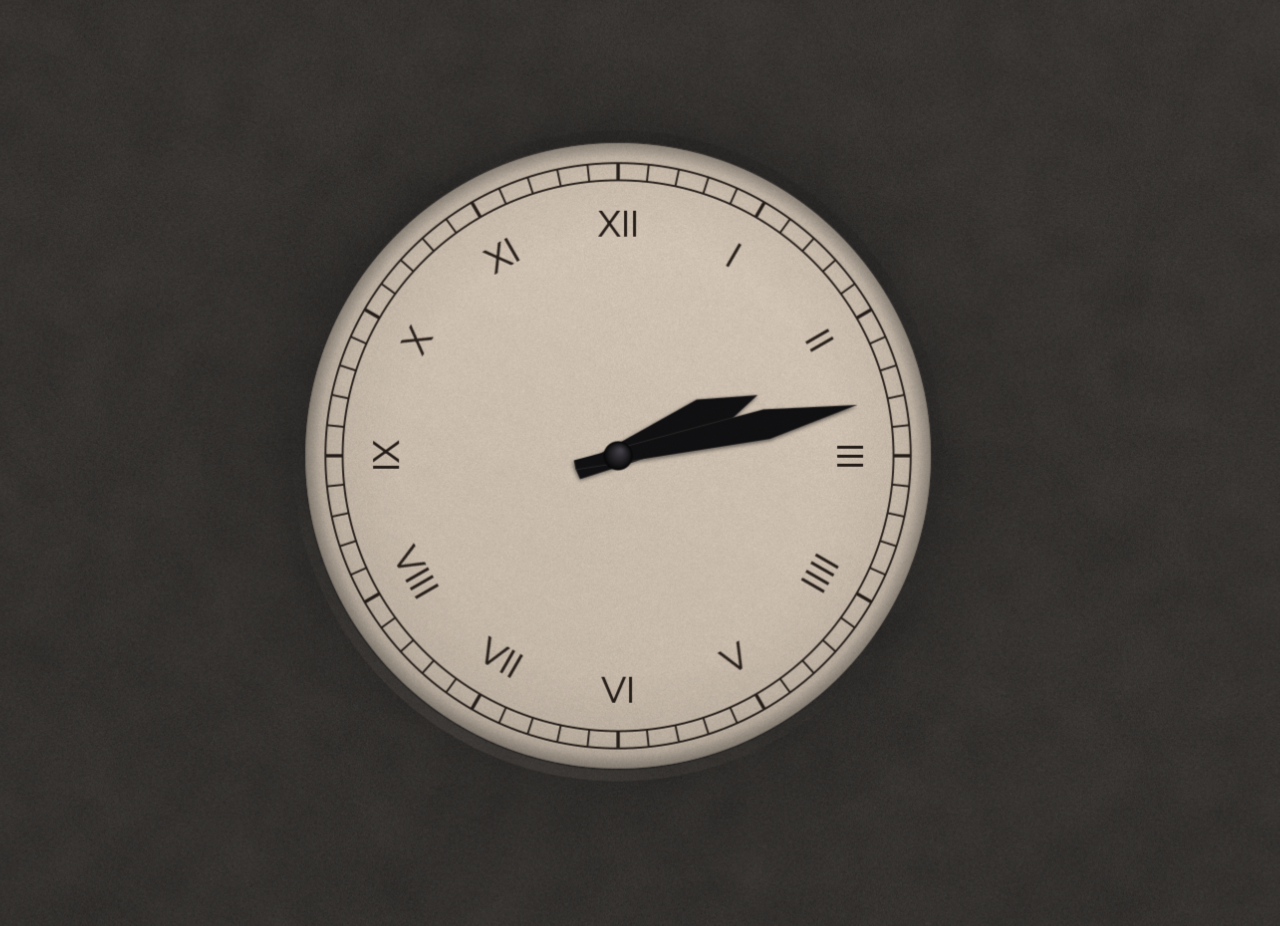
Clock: 2:13
